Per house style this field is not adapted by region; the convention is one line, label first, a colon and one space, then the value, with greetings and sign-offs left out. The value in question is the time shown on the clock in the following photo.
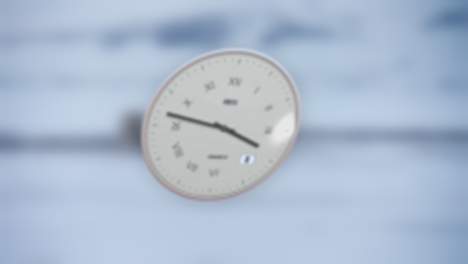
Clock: 3:47
